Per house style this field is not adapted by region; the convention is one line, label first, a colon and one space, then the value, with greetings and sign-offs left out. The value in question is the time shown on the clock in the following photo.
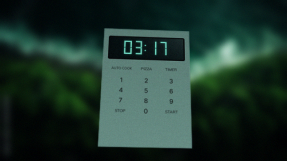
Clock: 3:17
